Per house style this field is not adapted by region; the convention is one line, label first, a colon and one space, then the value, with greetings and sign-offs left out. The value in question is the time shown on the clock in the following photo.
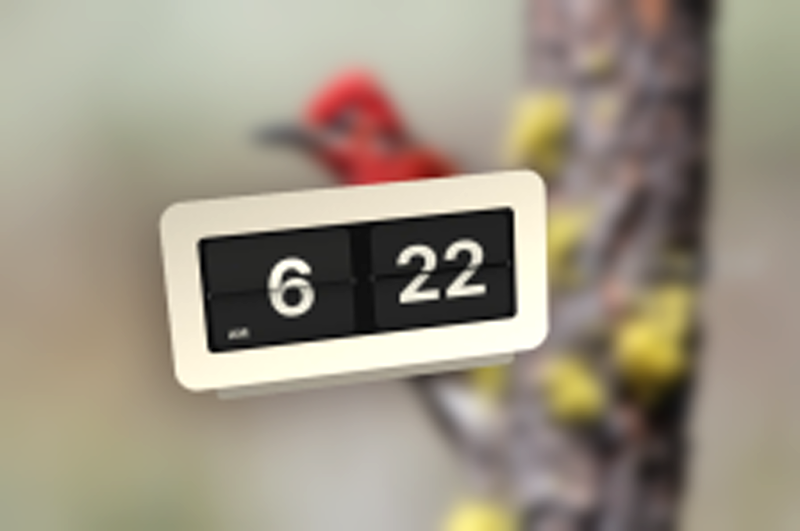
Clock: 6:22
